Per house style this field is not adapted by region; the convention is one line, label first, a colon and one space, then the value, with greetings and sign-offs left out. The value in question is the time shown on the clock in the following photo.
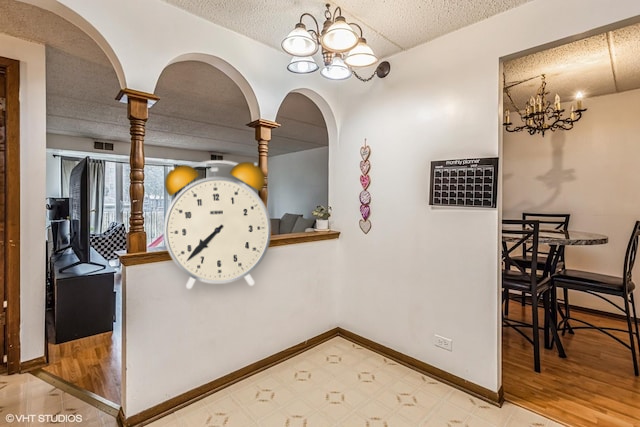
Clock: 7:38
